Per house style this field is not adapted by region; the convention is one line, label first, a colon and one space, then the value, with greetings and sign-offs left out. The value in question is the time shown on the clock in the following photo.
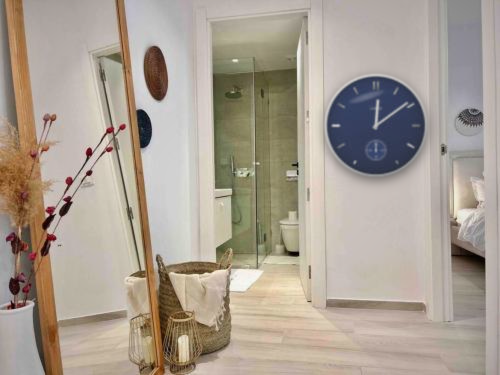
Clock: 12:09
